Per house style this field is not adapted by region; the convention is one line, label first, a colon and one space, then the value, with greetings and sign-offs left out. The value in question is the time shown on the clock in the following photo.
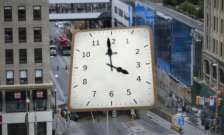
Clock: 3:59
